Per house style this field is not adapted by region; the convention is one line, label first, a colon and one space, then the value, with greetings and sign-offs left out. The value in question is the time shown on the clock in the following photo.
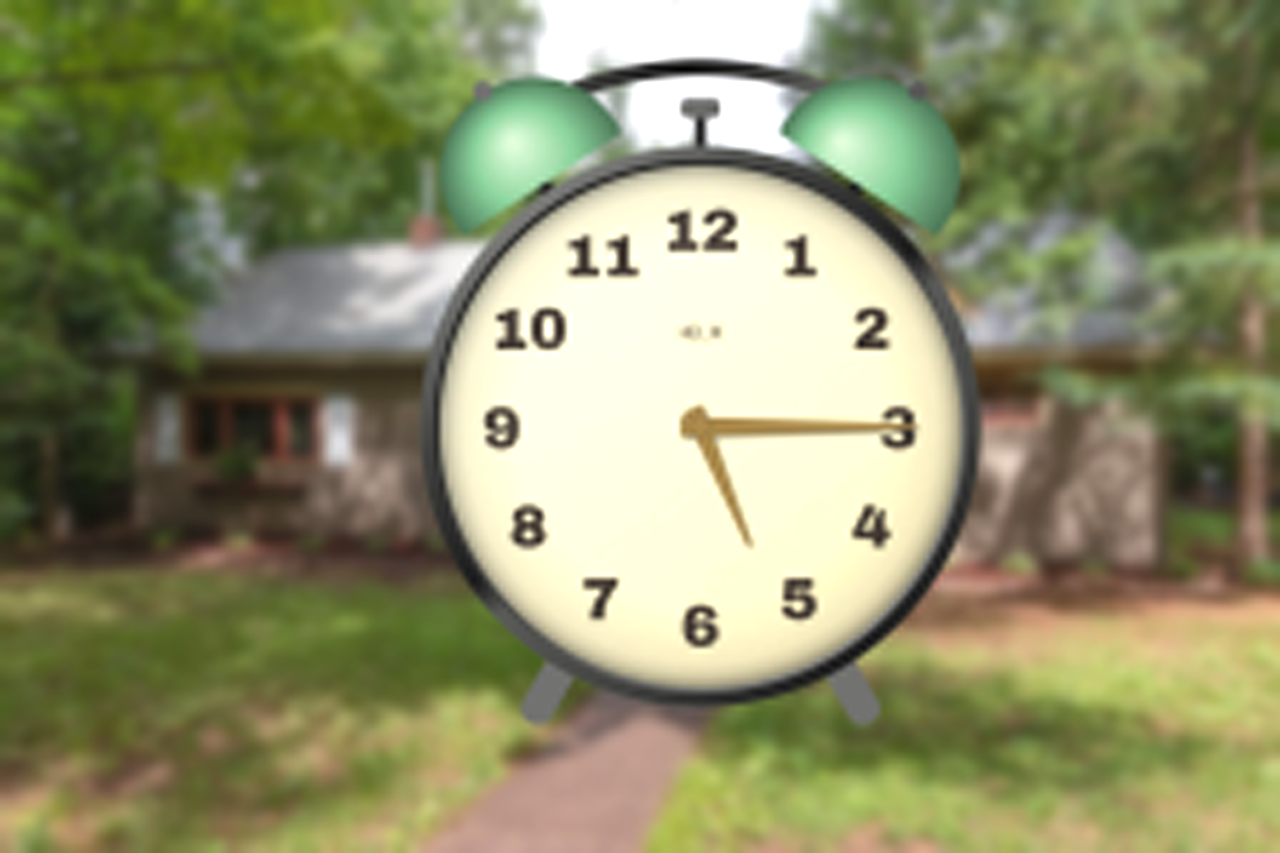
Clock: 5:15
